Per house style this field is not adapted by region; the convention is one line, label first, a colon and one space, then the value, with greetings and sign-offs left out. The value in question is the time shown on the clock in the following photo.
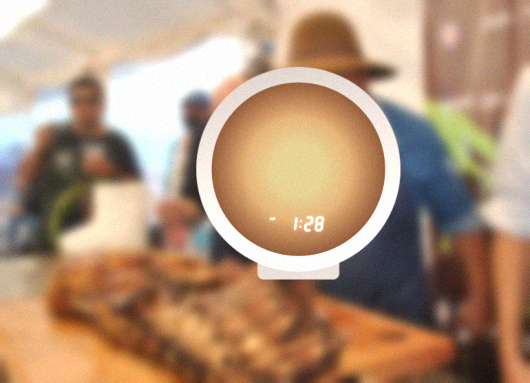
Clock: 1:28
